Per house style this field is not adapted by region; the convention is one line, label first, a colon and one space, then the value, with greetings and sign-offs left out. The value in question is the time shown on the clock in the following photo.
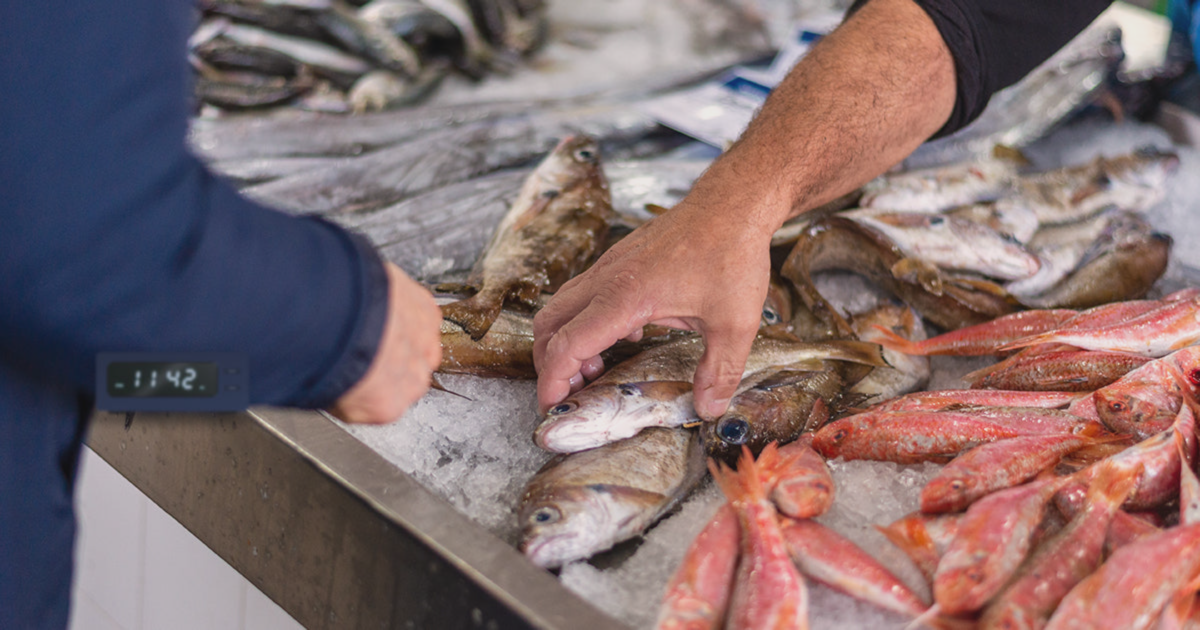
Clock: 11:42
